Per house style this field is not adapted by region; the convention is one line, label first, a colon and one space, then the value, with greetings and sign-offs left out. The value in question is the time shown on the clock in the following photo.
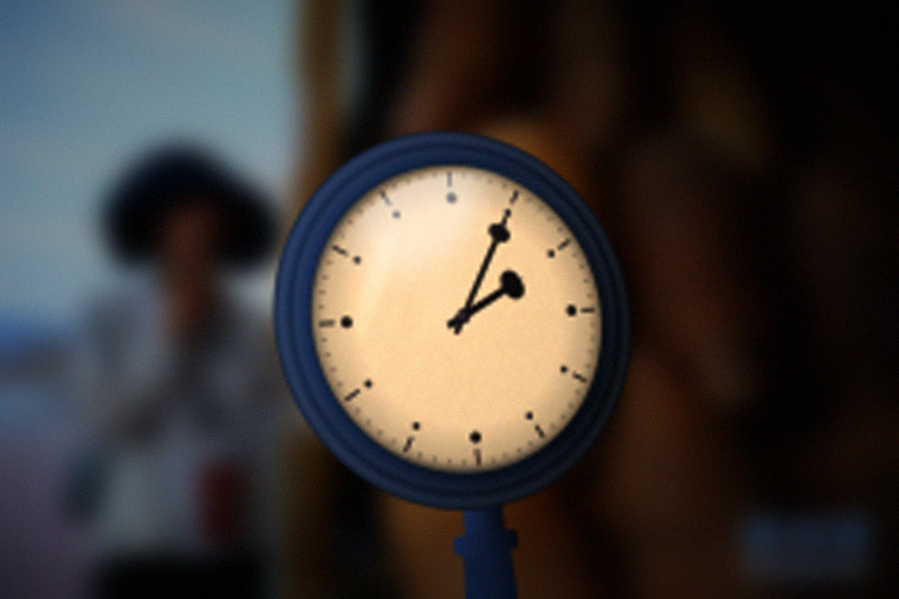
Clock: 2:05
